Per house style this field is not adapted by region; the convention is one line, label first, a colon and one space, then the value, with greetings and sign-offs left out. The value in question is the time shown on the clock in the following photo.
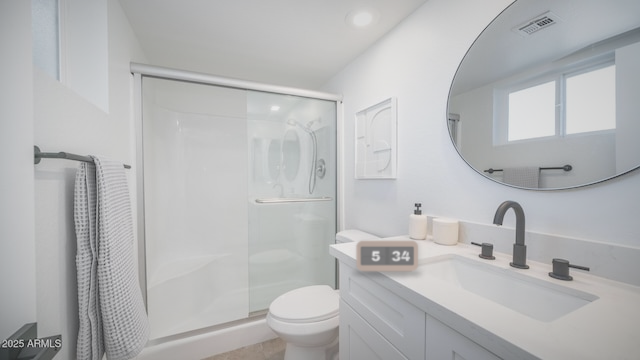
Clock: 5:34
